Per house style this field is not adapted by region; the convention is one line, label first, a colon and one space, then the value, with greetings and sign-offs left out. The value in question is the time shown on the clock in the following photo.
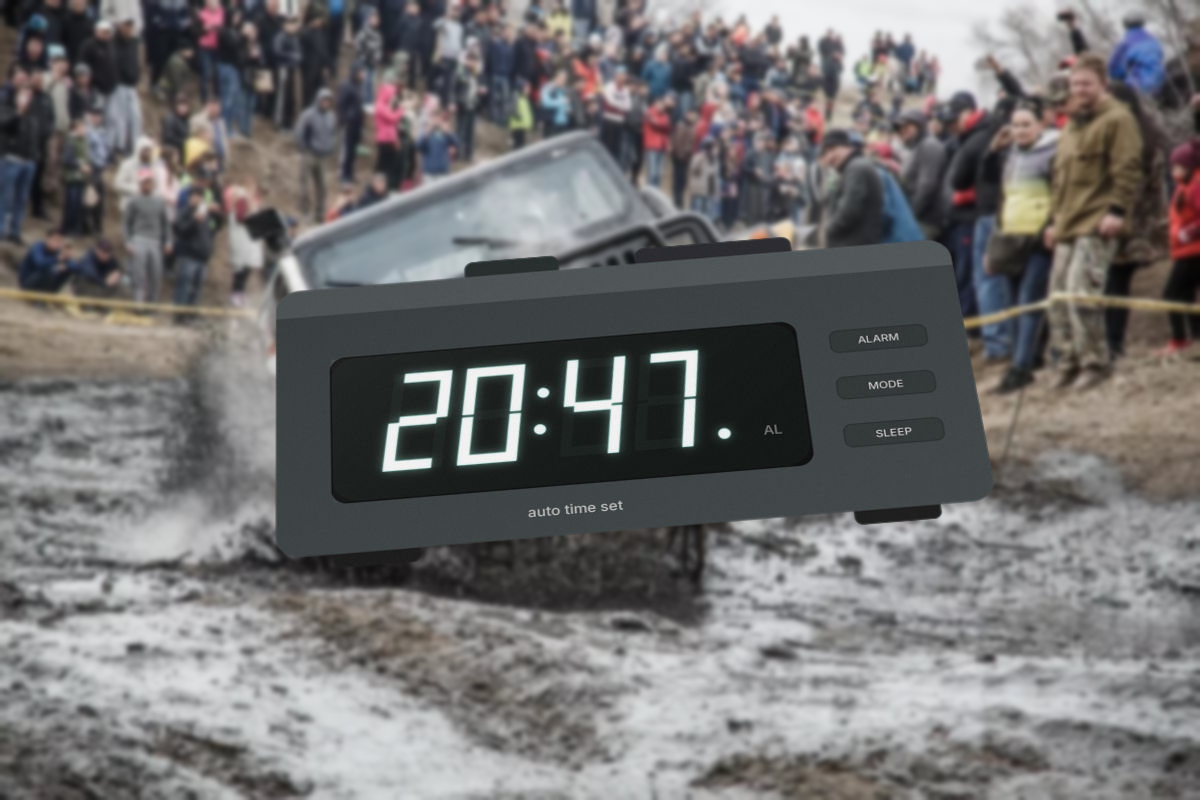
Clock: 20:47
